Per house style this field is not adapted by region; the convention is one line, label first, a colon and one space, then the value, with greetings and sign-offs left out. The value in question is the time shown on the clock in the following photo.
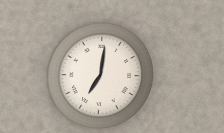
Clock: 7:01
